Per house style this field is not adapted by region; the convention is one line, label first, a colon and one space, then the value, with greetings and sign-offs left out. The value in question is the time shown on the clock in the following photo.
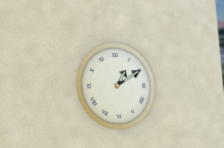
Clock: 1:10
